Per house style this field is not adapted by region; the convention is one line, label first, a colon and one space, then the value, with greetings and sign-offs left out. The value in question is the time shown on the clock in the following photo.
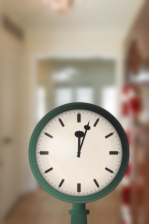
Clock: 12:03
